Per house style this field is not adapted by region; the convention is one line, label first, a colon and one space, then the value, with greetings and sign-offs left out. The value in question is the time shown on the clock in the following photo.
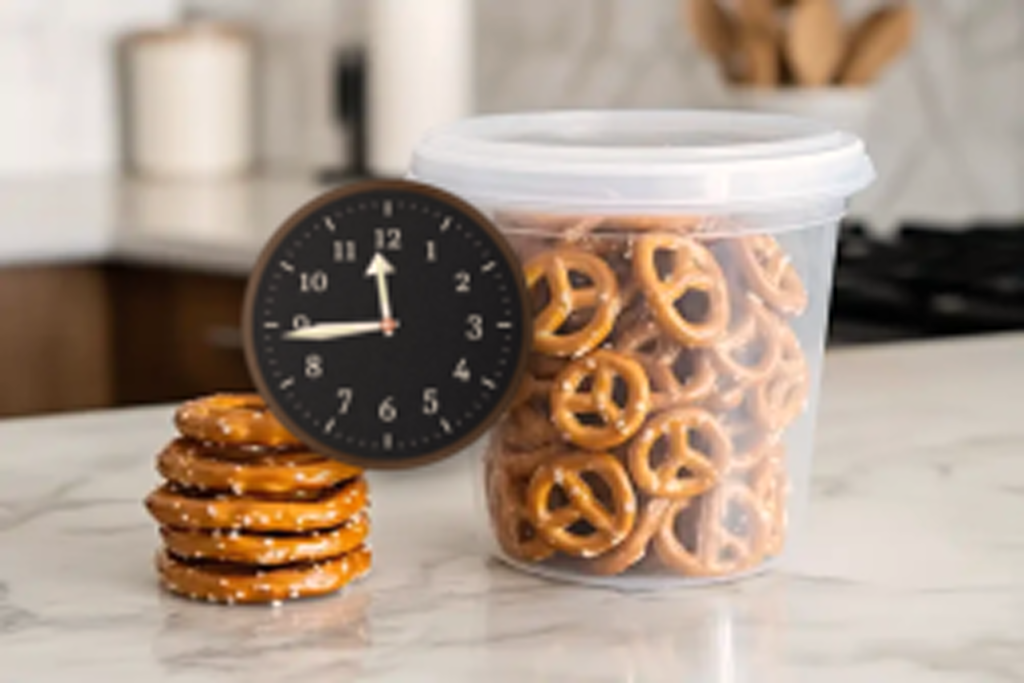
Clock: 11:44
